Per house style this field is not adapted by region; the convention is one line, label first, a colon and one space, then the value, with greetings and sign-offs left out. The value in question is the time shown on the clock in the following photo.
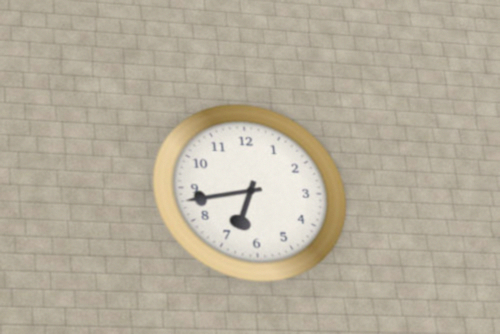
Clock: 6:43
